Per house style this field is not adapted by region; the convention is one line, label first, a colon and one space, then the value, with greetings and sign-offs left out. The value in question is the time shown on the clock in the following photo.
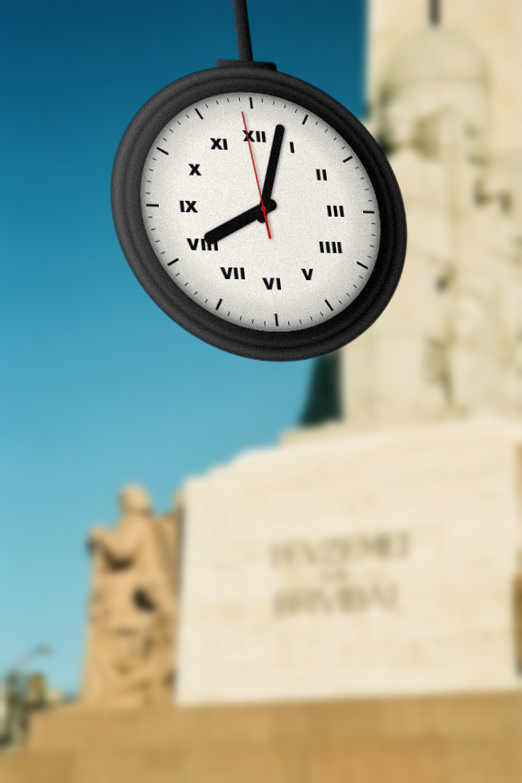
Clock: 8:02:59
